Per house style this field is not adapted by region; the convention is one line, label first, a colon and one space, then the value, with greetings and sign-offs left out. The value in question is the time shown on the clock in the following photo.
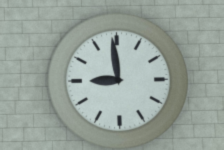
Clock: 8:59
